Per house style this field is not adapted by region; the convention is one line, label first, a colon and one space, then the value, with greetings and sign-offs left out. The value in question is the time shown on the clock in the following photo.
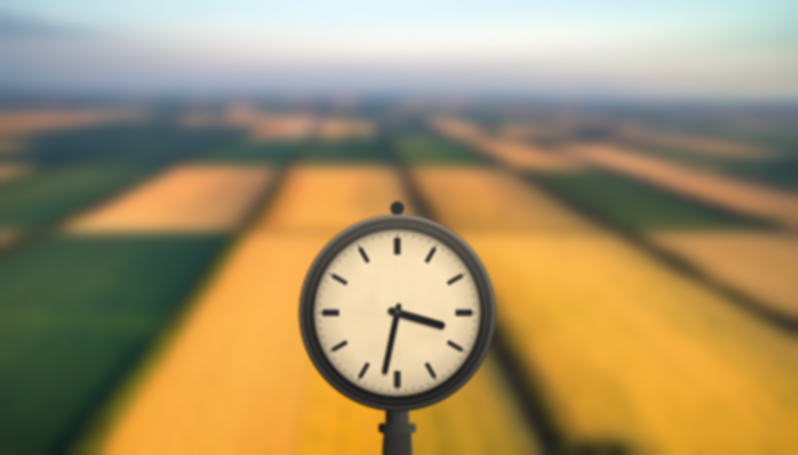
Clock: 3:32
